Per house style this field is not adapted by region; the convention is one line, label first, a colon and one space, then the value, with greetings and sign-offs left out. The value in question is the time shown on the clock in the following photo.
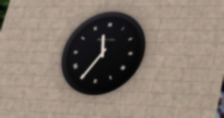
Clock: 11:35
